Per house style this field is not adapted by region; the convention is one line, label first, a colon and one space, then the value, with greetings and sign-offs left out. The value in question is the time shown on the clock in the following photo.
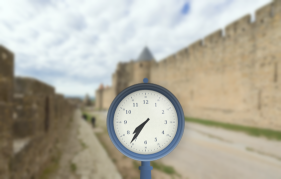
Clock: 7:36
